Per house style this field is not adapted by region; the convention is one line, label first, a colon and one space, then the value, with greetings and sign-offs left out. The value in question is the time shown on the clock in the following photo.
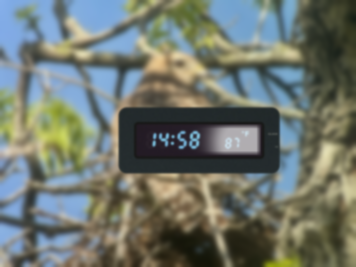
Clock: 14:58
